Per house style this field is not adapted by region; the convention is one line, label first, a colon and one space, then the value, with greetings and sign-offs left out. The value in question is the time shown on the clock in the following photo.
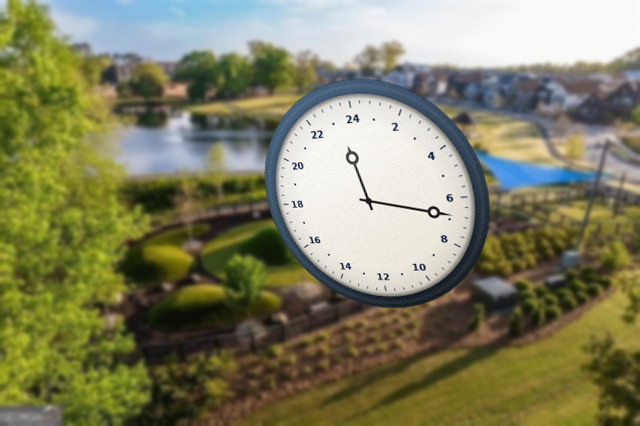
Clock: 23:17
